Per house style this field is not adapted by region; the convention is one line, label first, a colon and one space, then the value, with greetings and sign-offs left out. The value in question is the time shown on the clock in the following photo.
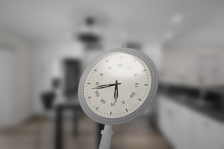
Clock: 5:43
